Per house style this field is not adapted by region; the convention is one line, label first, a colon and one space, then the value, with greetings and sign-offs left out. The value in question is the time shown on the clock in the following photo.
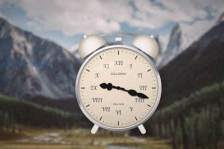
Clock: 9:18
